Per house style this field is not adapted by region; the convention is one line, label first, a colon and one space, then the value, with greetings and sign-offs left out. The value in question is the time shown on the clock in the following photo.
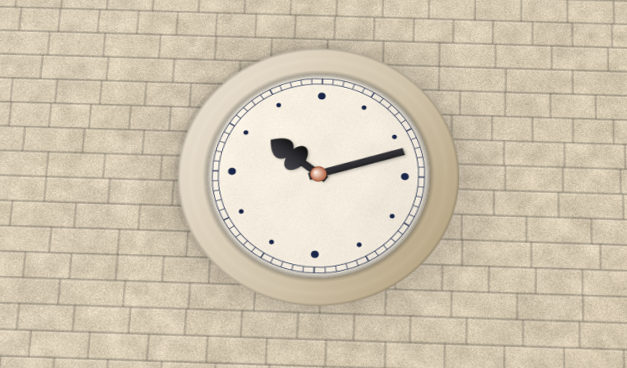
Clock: 10:12
